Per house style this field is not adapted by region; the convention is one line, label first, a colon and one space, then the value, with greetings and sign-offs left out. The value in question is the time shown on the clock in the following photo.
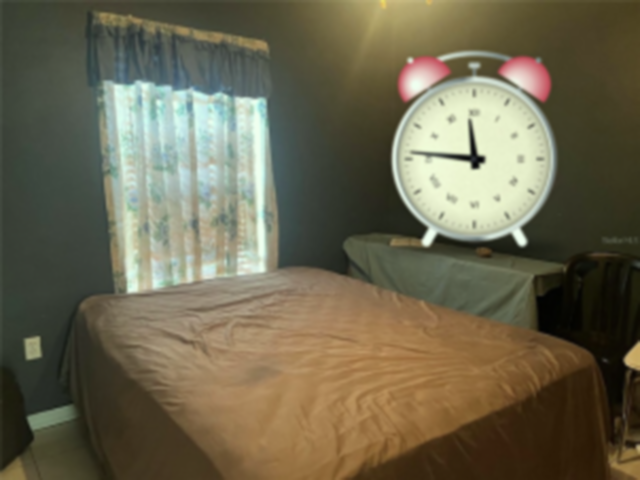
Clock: 11:46
